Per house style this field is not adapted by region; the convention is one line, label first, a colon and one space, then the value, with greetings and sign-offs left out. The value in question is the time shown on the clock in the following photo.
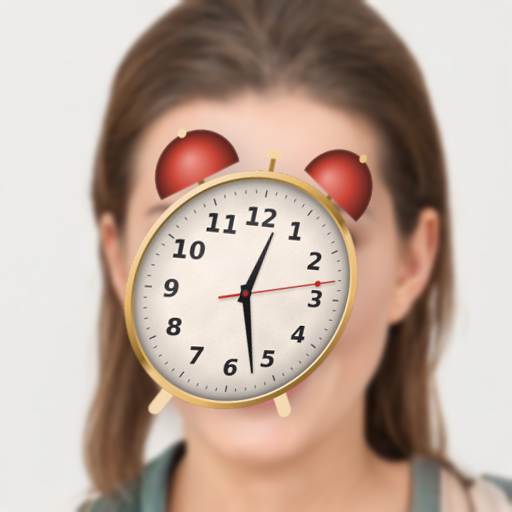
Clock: 12:27:13
